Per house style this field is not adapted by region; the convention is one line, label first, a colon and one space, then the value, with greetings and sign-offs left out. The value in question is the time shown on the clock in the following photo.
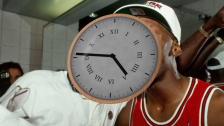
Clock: 4:46
